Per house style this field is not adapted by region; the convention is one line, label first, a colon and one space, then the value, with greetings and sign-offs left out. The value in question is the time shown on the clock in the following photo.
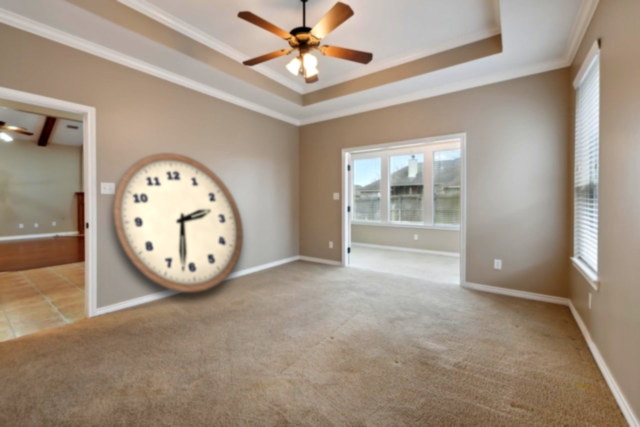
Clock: 2:32
